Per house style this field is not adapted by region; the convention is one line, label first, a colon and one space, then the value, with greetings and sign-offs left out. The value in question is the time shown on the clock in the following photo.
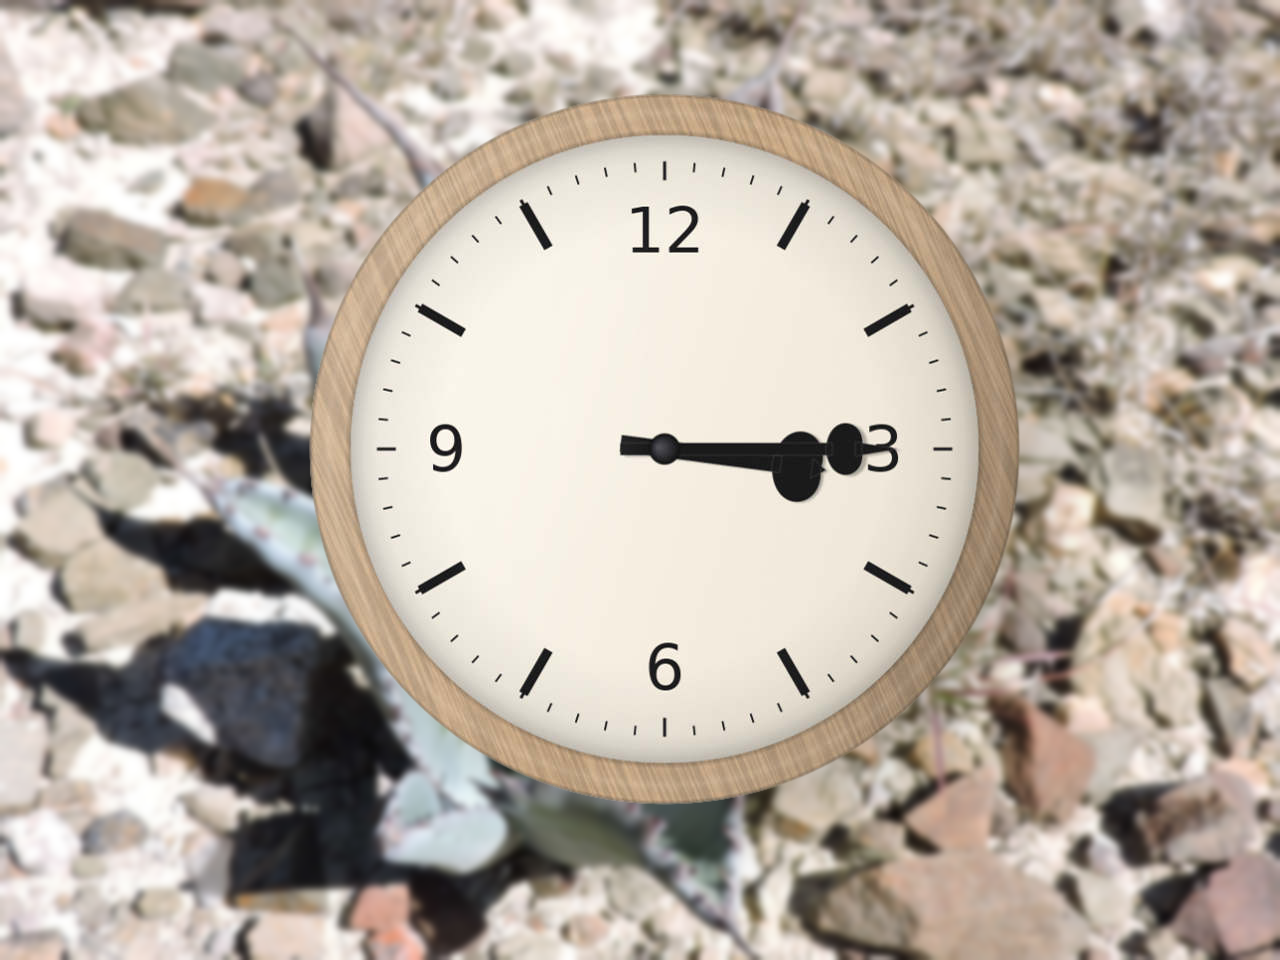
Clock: 3:15
